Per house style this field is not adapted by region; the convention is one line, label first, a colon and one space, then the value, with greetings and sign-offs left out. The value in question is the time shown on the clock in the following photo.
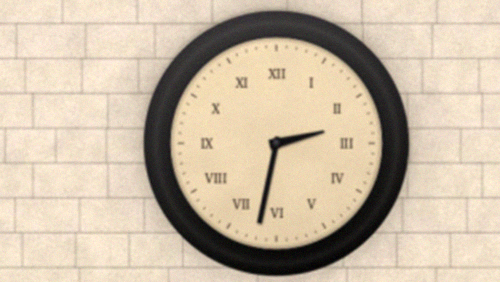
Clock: 2:32
